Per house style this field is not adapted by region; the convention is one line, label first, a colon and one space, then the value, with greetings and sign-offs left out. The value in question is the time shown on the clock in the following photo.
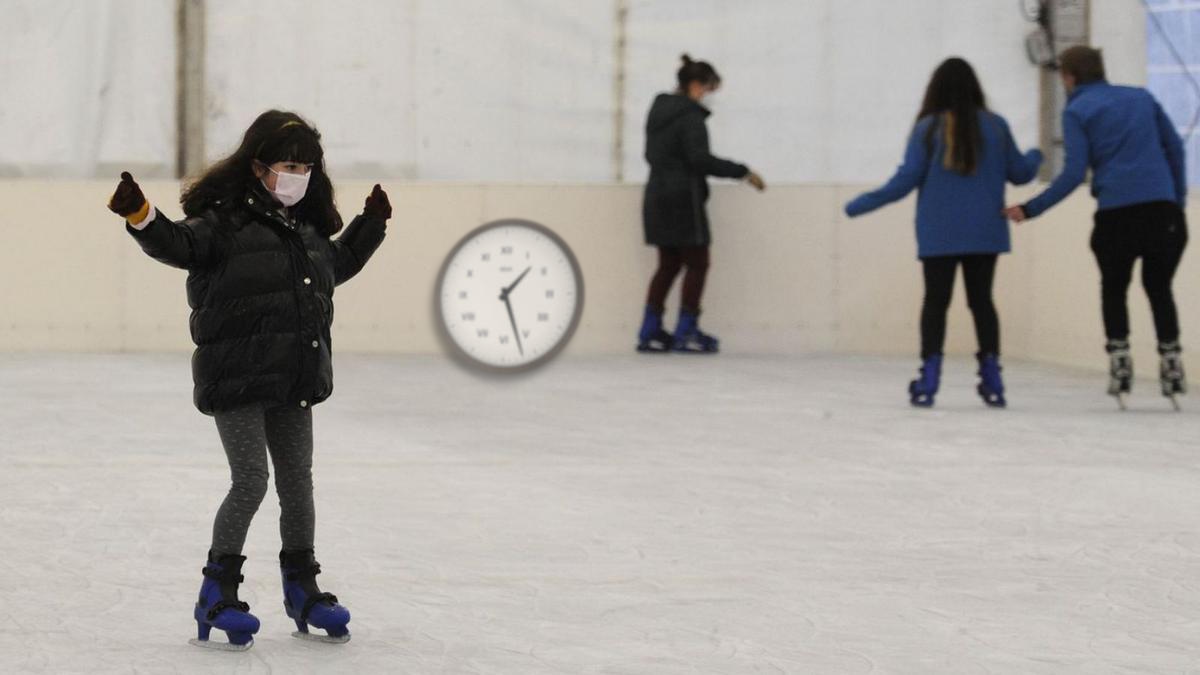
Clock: 1:27
